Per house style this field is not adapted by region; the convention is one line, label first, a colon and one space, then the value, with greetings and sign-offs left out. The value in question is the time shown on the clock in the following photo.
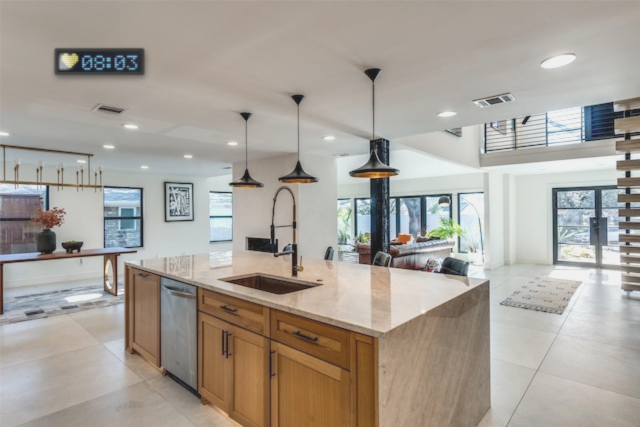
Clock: 8:03
